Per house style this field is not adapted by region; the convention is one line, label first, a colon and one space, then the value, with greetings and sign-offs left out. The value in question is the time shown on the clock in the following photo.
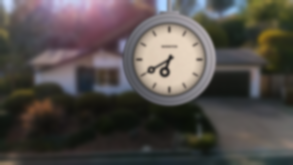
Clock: 6:40
